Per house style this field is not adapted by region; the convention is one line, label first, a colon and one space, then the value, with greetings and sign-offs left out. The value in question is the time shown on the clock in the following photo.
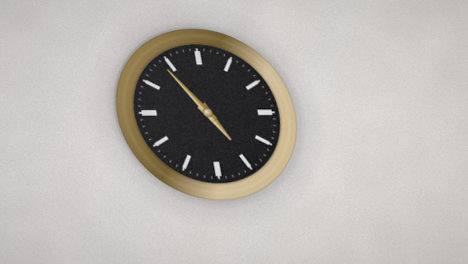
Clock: 4:54
